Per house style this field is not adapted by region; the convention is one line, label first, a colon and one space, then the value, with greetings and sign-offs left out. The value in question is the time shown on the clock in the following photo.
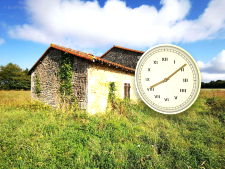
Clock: 8:09
